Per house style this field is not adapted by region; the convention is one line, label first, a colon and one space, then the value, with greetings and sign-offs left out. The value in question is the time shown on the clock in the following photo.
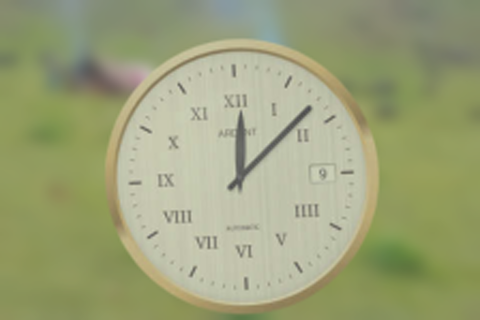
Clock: 12:08
